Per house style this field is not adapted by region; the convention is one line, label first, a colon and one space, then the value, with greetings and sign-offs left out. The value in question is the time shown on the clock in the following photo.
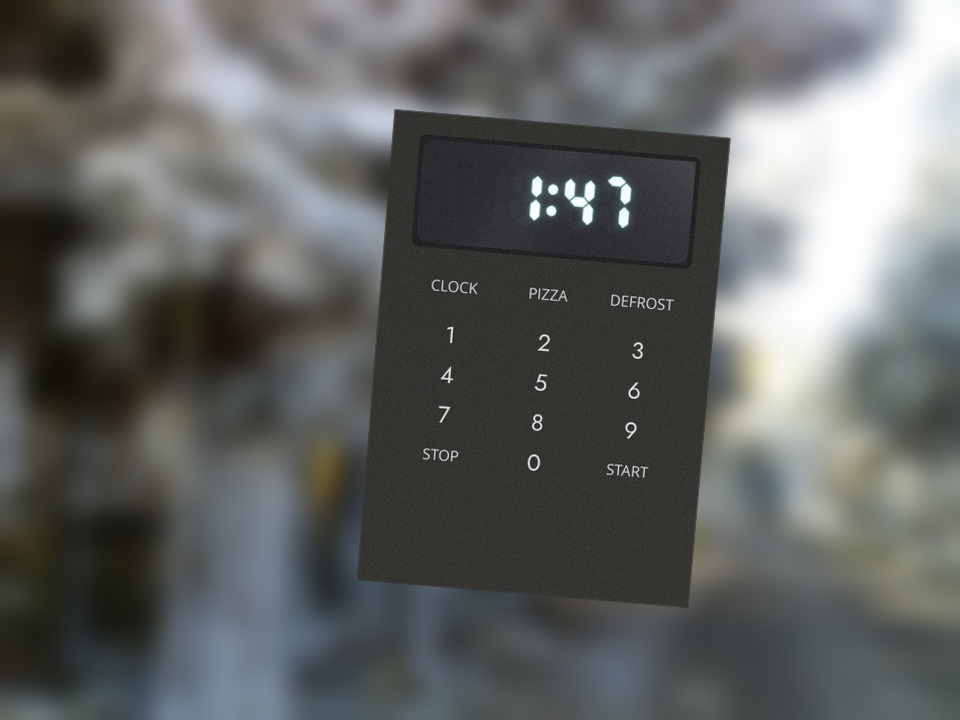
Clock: 1:47
